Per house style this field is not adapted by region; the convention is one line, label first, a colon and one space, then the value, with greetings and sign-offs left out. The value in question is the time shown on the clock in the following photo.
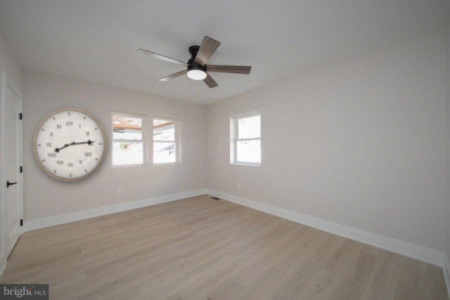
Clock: 8:14
